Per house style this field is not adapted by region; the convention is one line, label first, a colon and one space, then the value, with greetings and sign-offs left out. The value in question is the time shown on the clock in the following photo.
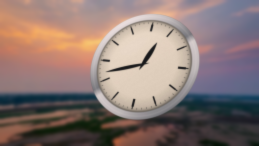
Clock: 12:42
